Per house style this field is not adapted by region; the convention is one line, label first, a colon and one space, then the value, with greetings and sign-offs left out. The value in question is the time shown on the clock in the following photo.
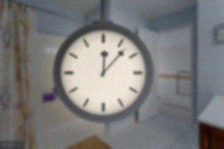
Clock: 12:07
